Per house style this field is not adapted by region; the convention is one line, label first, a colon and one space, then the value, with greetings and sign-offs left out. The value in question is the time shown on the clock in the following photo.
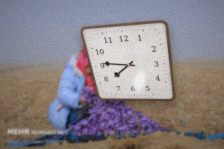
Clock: 7:46
